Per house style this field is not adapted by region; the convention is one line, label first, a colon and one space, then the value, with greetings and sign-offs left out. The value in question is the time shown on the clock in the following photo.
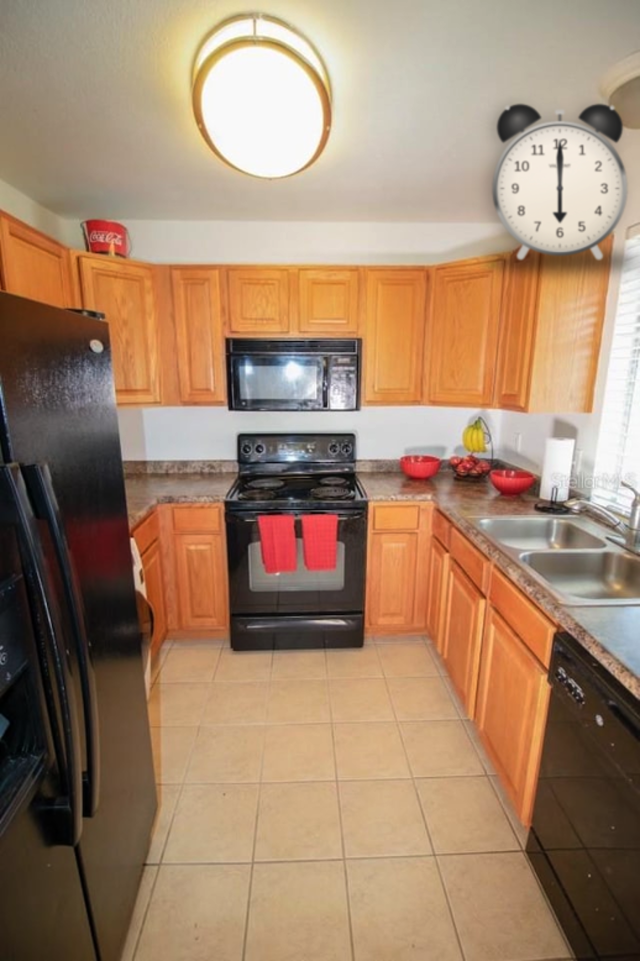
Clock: 6:00
